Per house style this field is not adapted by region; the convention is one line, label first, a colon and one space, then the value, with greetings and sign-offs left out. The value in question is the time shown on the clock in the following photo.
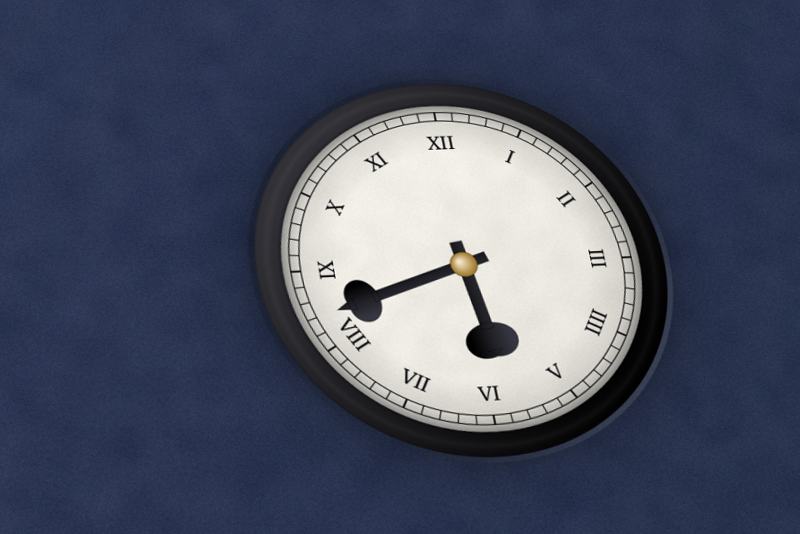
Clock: 5:42
